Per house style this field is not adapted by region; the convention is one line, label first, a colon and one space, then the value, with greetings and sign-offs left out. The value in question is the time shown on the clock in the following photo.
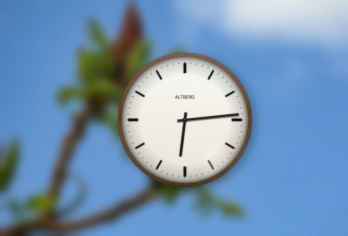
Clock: 6:14
